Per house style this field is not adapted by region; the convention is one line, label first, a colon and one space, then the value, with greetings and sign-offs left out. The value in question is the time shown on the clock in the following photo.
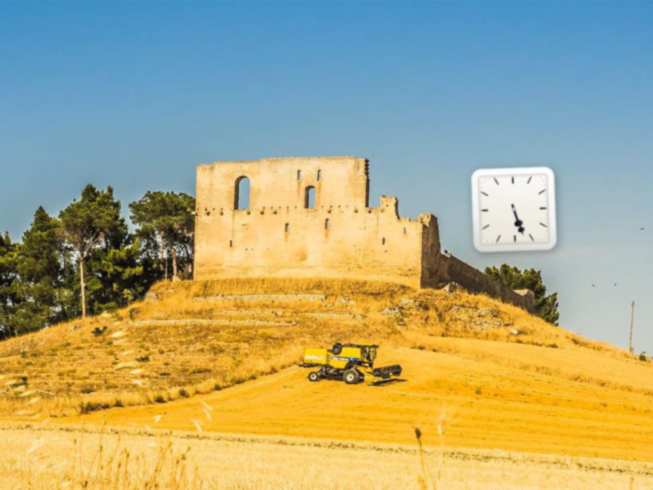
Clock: 5:27
